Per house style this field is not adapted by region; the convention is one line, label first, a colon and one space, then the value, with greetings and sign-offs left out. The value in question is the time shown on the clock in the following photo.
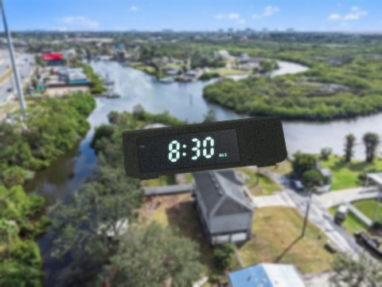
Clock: 8:30
